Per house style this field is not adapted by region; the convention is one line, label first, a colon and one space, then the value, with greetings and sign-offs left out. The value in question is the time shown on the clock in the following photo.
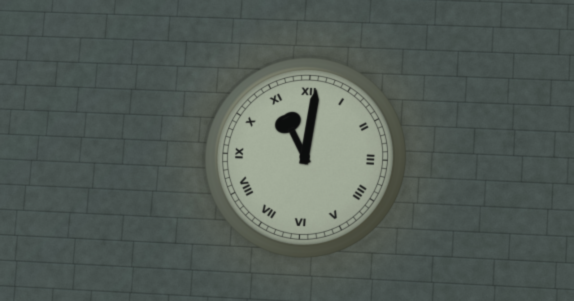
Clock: 11:01
